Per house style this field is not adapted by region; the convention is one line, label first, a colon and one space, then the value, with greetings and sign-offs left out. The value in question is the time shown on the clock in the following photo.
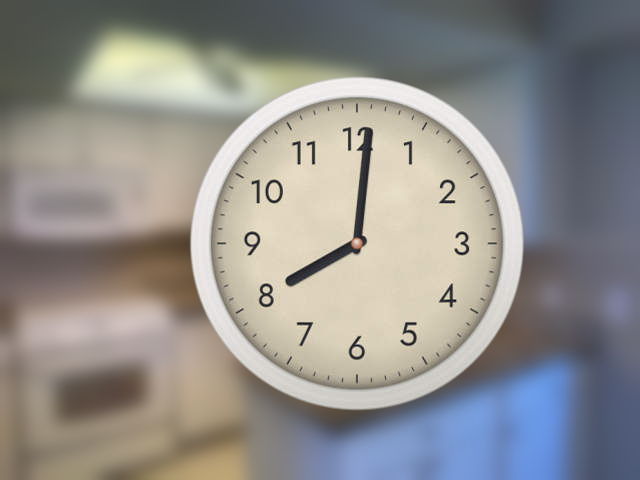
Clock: 8:01
